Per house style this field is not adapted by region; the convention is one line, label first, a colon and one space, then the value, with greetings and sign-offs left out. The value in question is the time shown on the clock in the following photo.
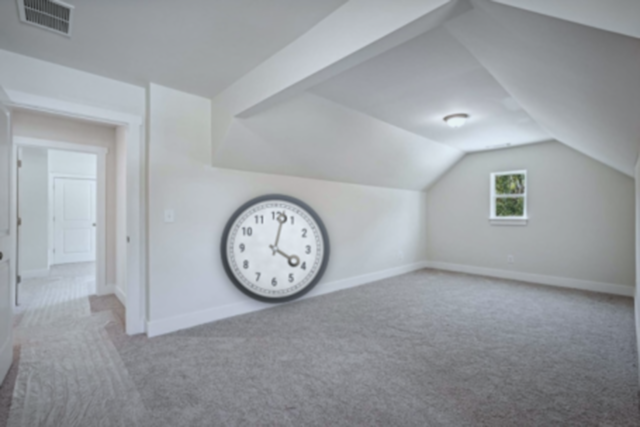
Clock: 4:02
